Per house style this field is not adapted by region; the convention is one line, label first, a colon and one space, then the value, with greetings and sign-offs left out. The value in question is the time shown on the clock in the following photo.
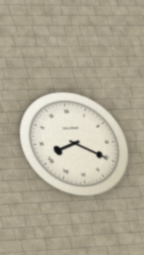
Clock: 8:20
